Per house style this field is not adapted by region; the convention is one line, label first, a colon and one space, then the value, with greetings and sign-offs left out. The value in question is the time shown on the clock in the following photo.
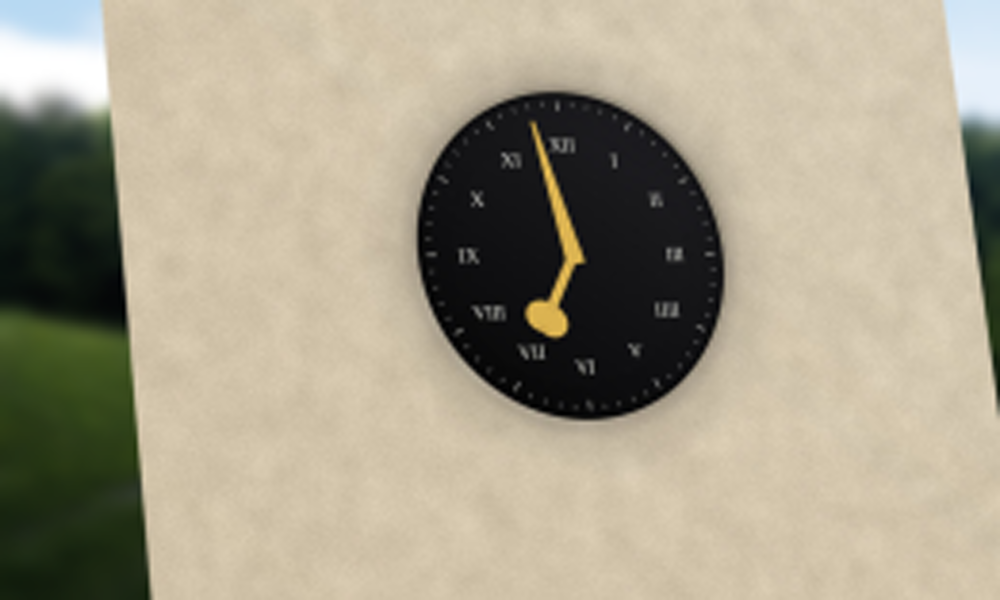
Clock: 6:58
